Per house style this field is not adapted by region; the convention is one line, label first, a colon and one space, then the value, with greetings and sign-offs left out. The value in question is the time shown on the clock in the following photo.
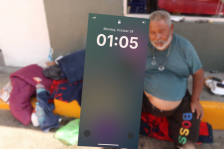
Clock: 1:05
